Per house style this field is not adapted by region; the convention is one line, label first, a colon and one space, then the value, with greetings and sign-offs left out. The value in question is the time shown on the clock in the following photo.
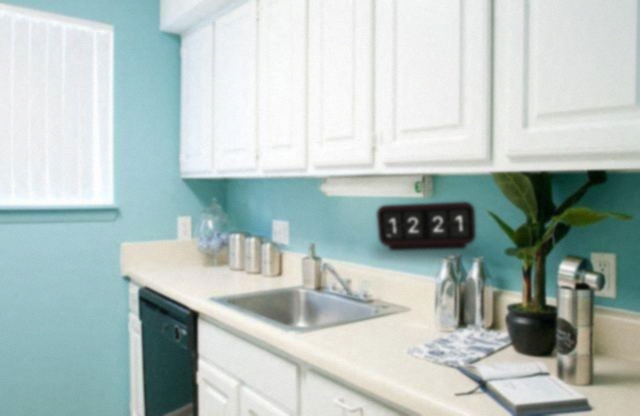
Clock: 12:21
